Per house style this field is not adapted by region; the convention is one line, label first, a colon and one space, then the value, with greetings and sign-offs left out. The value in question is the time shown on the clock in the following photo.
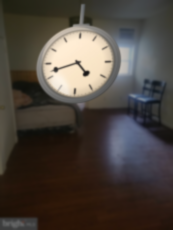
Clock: 4:42
